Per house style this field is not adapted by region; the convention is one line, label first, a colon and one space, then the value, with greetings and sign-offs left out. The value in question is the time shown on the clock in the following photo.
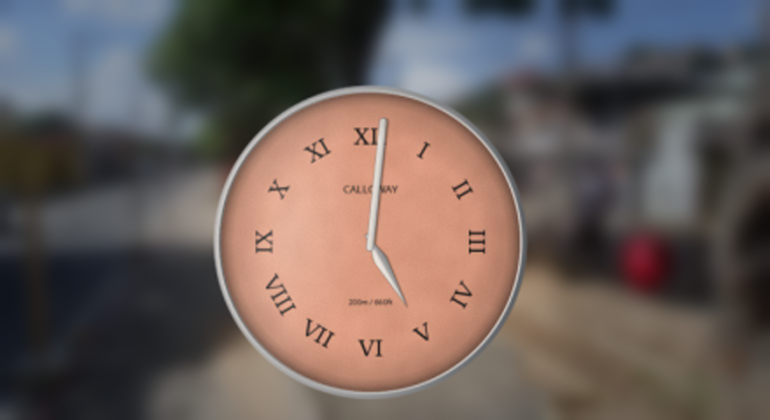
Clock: 5:01
